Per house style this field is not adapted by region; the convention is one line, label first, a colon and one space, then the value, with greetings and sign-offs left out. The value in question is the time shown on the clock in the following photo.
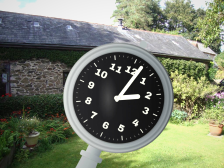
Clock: 2:02
